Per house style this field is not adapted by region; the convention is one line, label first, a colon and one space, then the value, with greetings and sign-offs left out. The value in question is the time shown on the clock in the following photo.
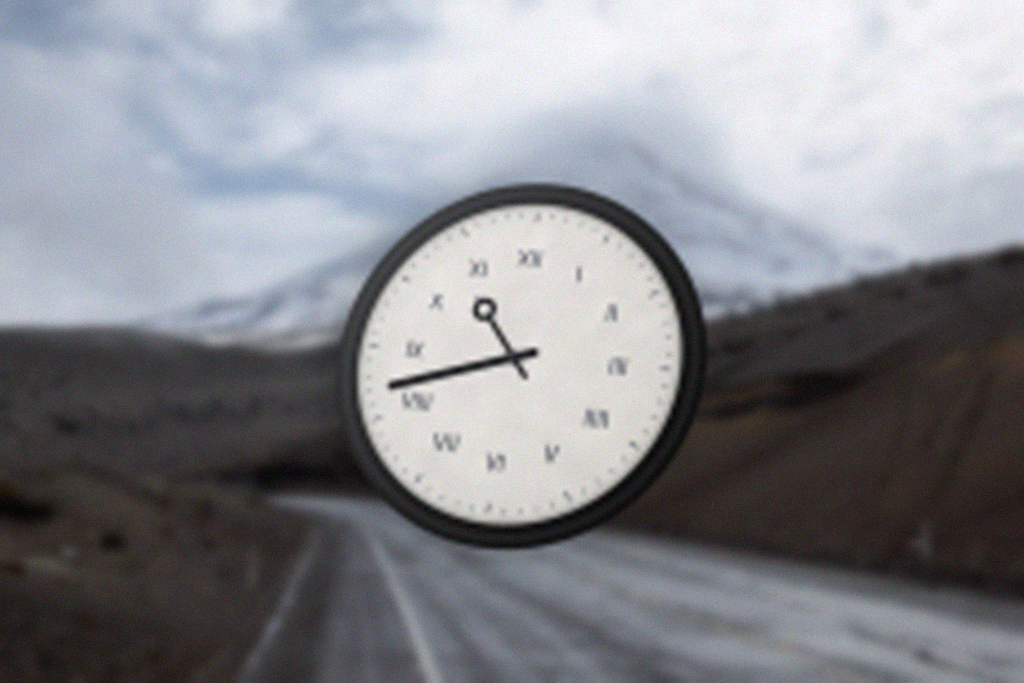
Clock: 10:42
